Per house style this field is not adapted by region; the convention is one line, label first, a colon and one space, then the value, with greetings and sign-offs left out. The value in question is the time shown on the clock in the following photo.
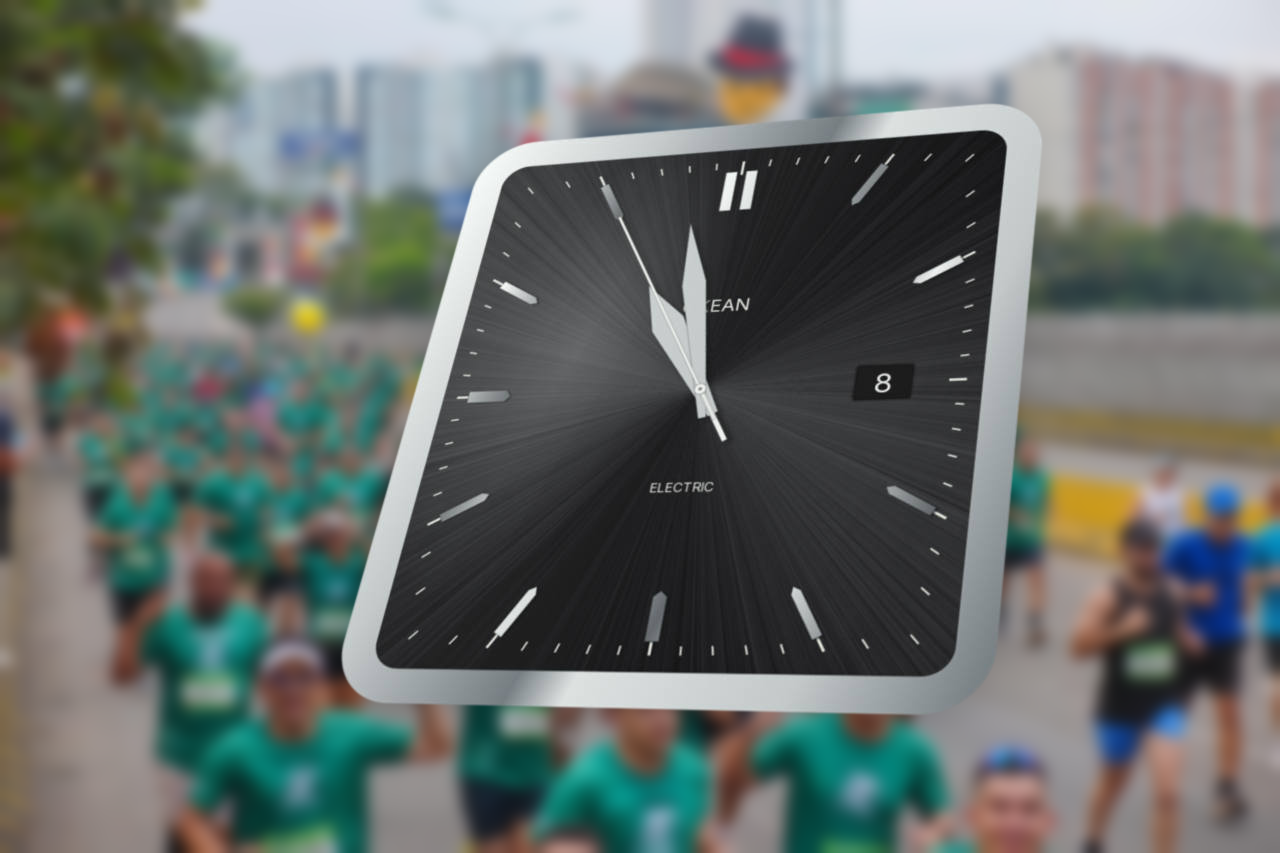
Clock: 10:57:55
